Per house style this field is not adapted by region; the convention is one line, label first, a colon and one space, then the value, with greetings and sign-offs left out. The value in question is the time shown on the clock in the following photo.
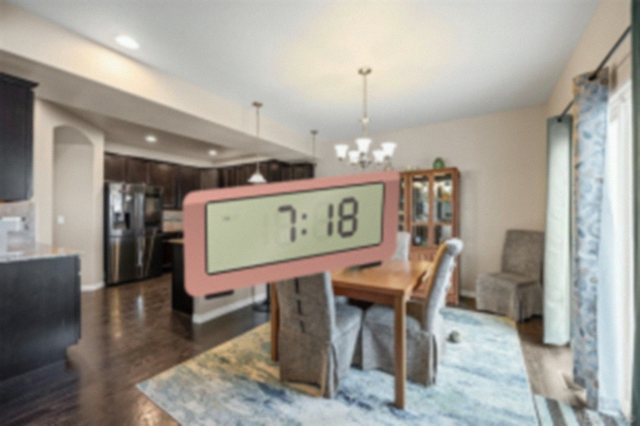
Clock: 7:18
